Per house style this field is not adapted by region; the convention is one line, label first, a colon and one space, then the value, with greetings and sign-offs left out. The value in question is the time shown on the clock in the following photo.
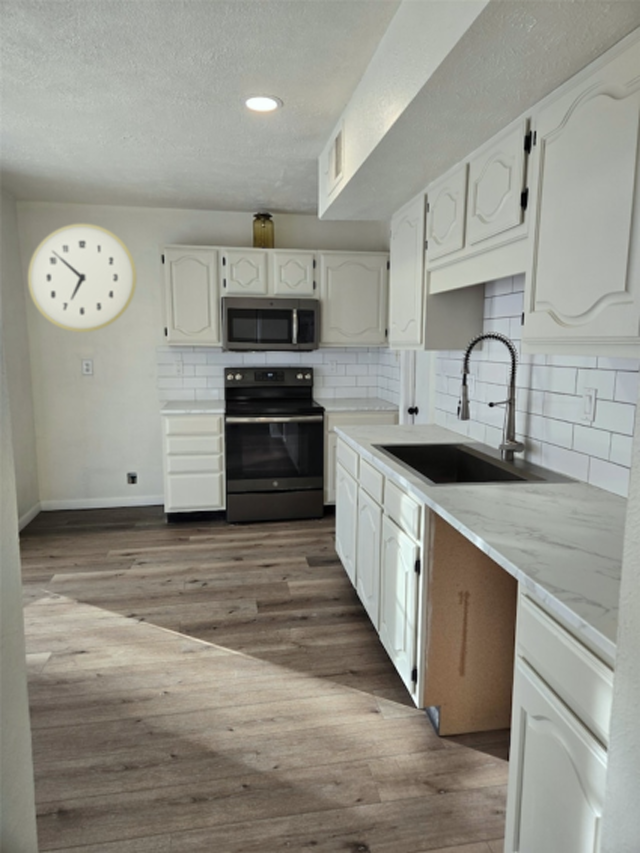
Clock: 6:52
